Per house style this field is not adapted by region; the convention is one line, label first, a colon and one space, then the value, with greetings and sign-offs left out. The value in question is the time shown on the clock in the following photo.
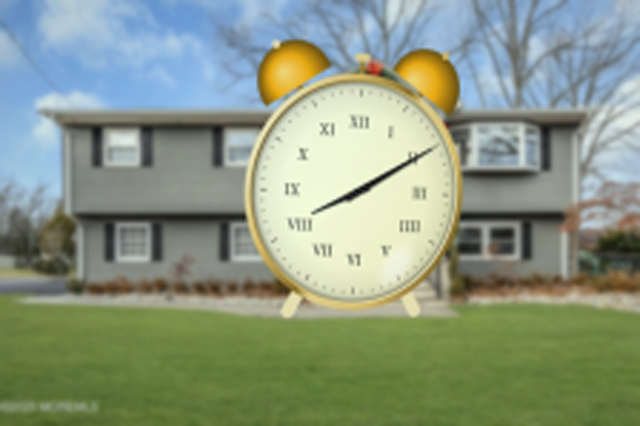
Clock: 8:10
